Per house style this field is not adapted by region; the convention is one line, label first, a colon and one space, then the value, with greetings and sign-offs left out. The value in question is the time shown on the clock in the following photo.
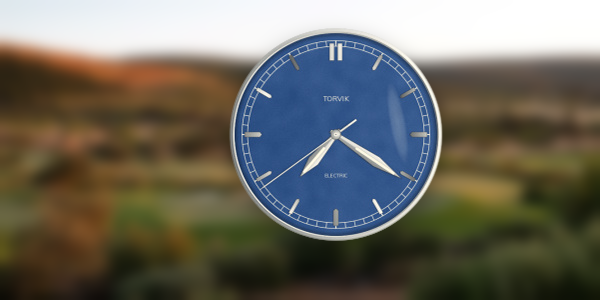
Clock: 7:20:39
